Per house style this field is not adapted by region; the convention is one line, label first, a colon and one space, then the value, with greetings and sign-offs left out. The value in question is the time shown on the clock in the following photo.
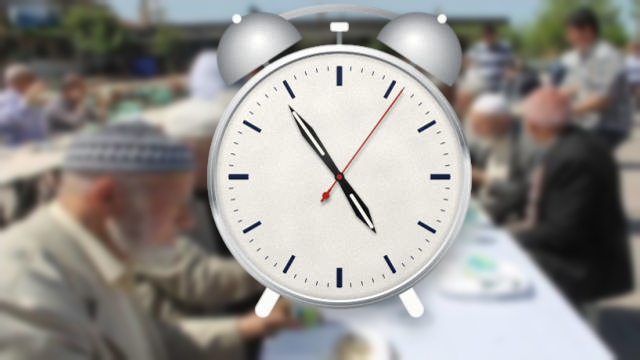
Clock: 4:54:06
